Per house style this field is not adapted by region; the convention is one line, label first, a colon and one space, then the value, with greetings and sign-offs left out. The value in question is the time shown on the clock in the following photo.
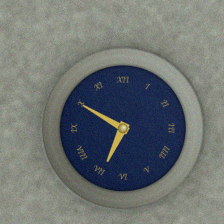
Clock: 6:50
